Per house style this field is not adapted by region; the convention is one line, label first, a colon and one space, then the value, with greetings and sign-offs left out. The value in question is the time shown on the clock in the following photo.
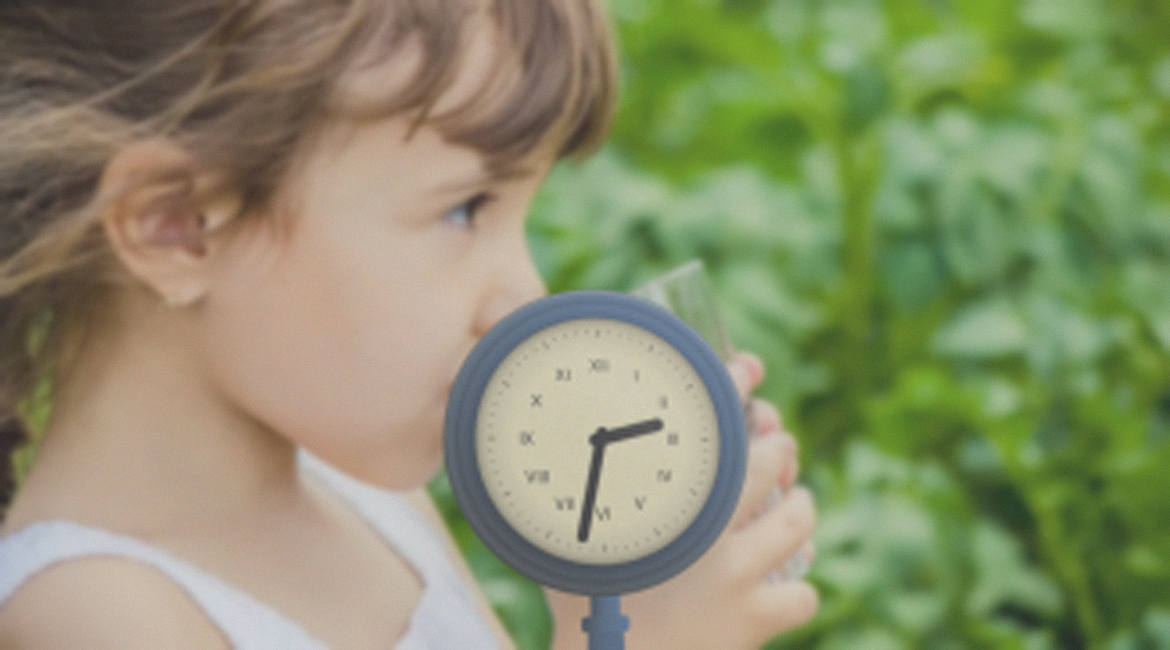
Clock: 2:32
